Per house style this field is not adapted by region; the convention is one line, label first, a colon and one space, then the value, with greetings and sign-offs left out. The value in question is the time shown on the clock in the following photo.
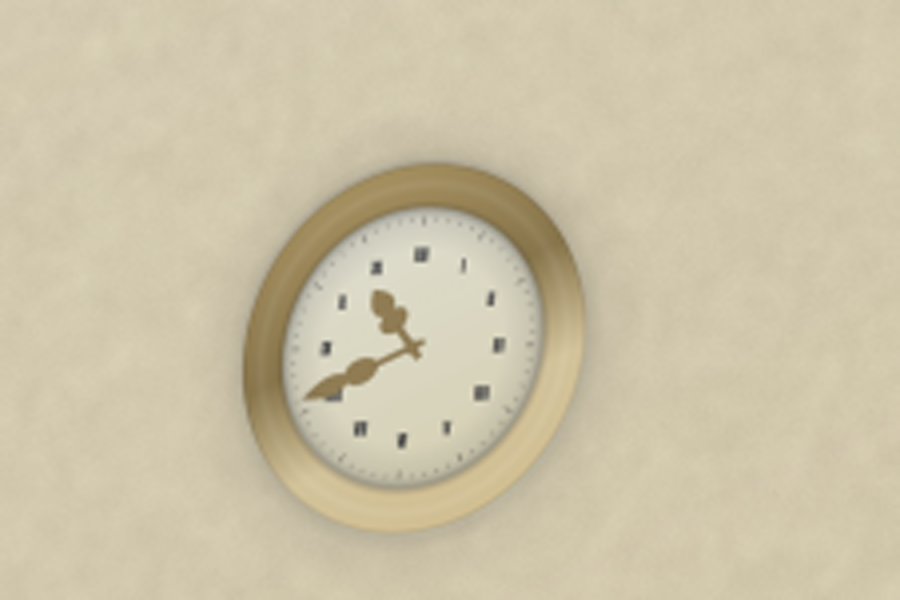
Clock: 10:41
